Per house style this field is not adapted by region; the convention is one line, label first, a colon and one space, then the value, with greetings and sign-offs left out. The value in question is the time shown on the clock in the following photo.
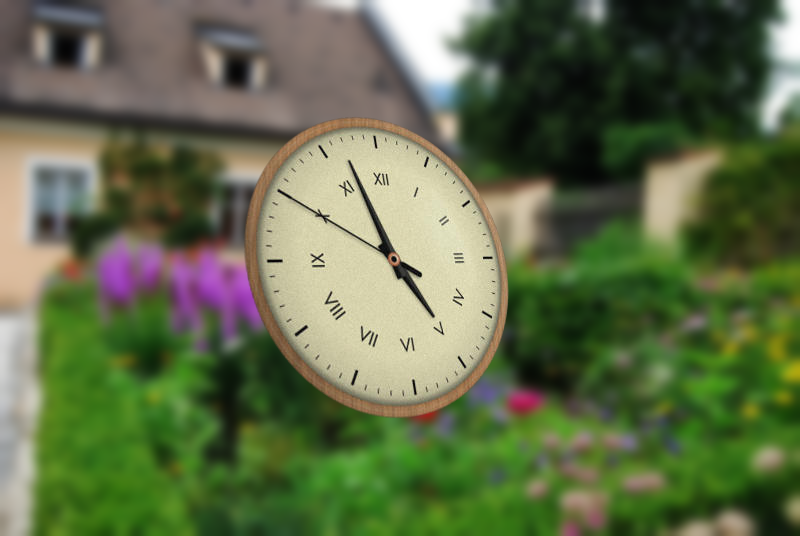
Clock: 4:56:50
